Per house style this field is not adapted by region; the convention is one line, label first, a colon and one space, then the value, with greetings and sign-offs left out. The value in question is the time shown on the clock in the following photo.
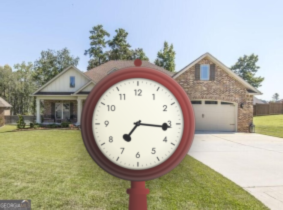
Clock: 7:16
